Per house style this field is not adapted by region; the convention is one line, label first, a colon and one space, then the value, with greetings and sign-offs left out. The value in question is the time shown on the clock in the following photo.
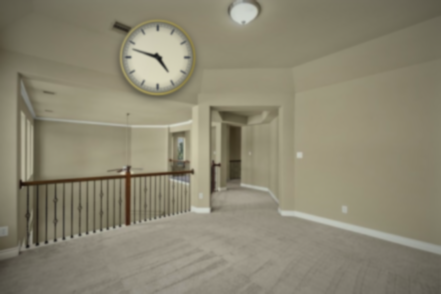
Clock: 4:48
